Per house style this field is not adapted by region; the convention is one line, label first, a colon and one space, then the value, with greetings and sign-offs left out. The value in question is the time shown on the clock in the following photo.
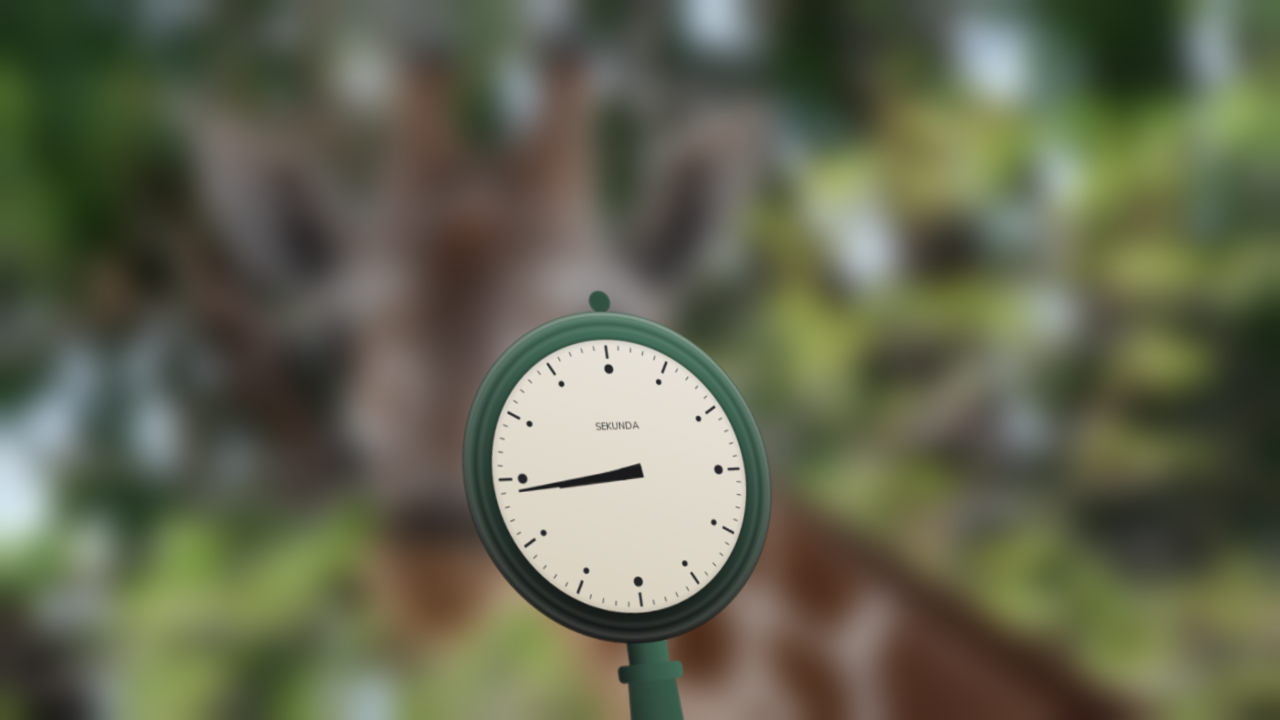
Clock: 8:44
